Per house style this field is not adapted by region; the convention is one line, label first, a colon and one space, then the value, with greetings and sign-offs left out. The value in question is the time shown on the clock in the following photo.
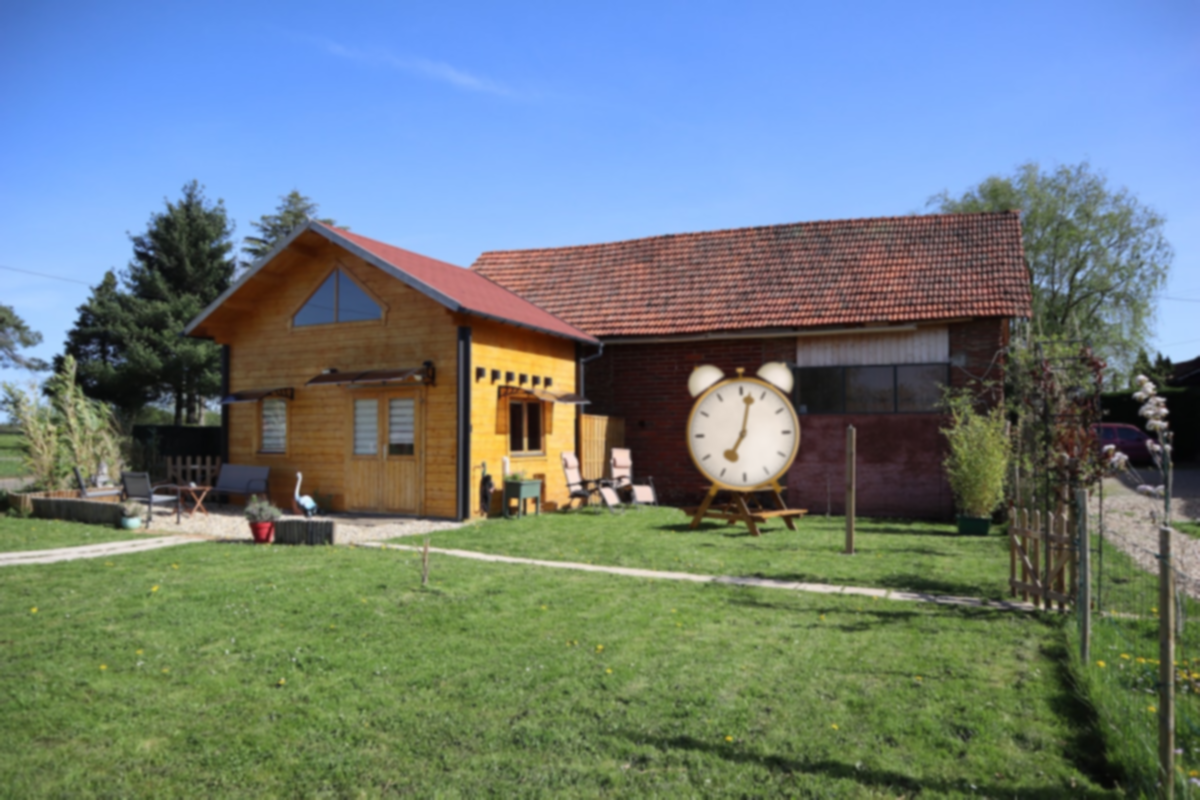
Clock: 7:02
